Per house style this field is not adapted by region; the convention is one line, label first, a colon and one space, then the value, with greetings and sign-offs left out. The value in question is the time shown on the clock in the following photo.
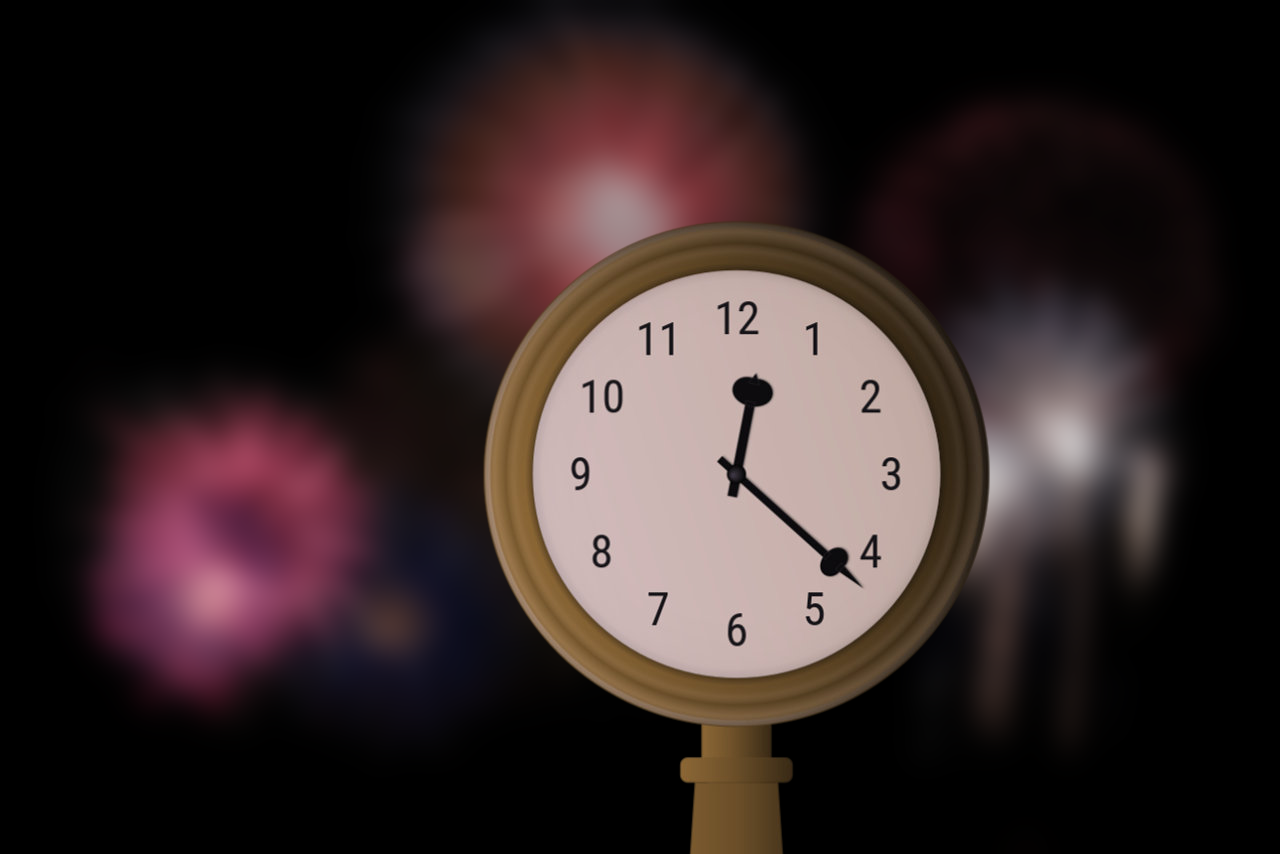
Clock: 12:22
